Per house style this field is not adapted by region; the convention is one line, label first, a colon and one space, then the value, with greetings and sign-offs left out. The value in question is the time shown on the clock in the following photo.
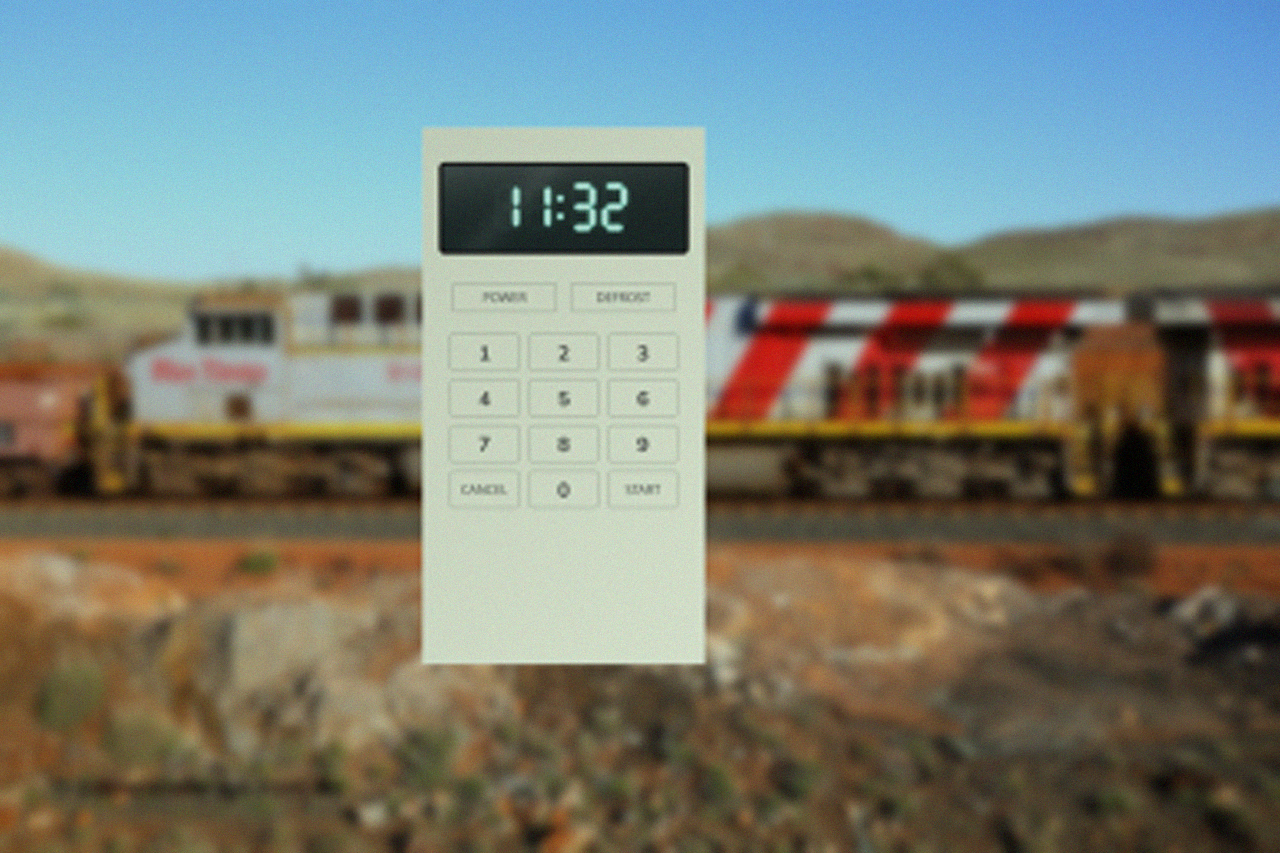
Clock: 11:32
